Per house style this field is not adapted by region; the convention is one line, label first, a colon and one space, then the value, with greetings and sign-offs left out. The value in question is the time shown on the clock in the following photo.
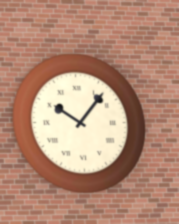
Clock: 10:07
